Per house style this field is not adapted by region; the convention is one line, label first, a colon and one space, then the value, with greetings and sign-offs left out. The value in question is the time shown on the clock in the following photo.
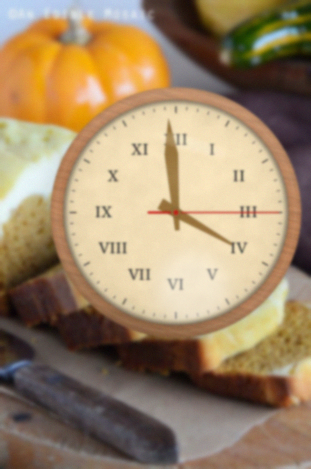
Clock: 3:59:15
